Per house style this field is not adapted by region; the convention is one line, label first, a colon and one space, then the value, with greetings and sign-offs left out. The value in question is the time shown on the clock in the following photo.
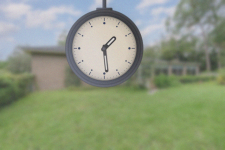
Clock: 1:29
